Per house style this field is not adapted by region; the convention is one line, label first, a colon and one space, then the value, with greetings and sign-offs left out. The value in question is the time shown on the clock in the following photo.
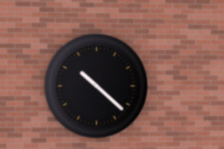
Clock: 10:22
